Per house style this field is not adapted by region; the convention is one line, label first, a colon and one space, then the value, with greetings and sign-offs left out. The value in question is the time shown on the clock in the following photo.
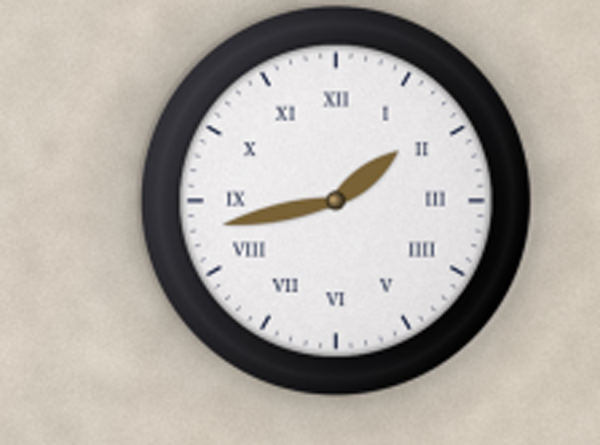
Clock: 1:43
